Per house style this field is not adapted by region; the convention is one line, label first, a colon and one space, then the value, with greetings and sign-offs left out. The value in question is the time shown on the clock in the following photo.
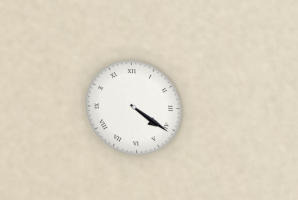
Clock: 4:21
